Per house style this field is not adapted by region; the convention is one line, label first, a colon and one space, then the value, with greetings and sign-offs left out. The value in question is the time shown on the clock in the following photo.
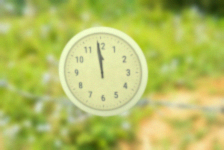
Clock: 11:59
